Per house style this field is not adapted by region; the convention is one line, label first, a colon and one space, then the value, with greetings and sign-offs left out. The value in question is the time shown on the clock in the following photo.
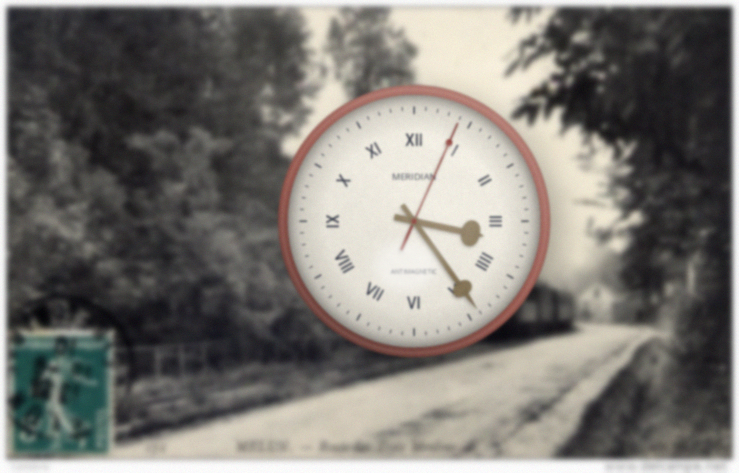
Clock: 3:24:04
